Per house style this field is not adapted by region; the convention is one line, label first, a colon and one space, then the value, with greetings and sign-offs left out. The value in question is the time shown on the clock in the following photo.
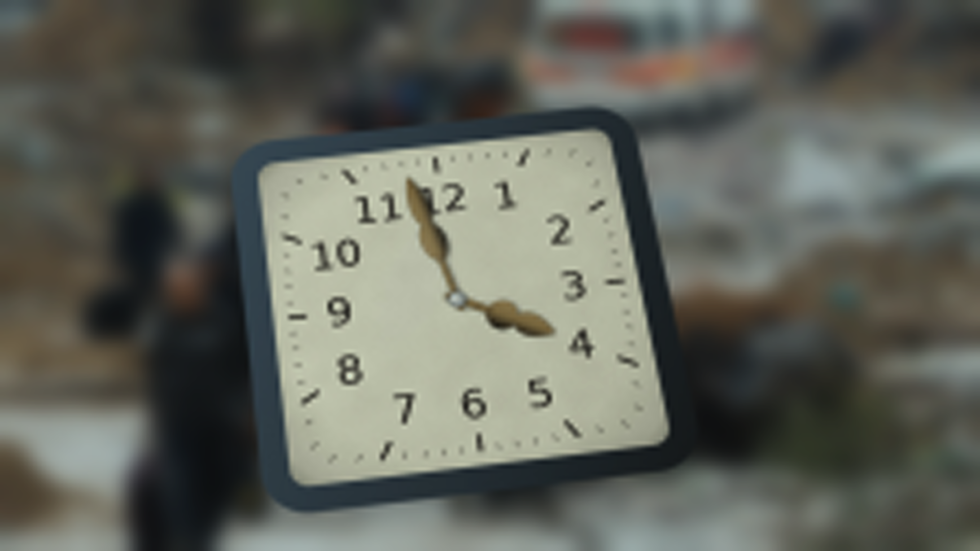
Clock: 3:58
